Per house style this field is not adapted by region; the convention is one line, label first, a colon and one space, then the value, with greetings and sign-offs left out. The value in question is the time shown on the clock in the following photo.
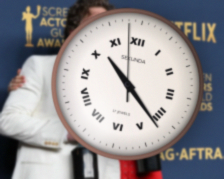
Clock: 10:21:58
